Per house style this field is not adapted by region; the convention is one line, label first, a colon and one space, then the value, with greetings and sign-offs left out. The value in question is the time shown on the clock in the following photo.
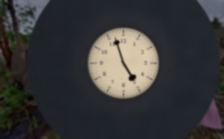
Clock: 4:57
